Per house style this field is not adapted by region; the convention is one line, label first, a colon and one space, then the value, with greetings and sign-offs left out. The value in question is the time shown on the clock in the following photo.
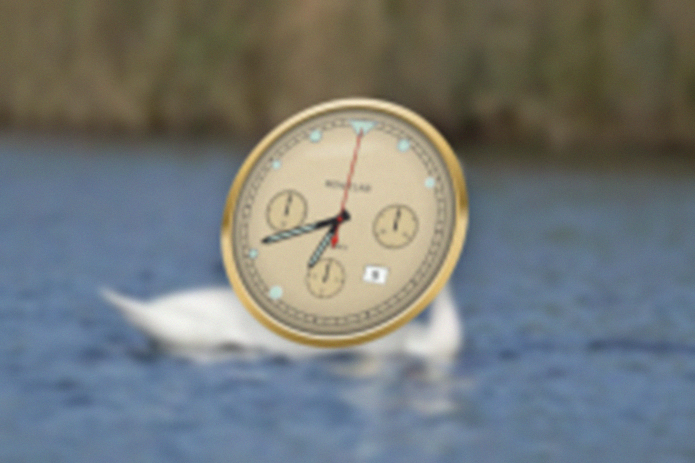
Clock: 6:41
